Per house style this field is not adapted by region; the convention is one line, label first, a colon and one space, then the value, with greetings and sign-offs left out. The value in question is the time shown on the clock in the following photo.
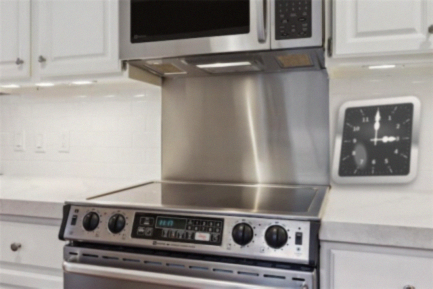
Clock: 3:00
